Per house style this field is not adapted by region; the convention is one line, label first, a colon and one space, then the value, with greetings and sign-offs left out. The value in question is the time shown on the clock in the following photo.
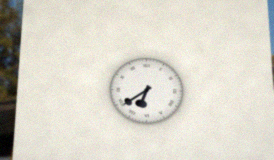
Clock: 6:39
